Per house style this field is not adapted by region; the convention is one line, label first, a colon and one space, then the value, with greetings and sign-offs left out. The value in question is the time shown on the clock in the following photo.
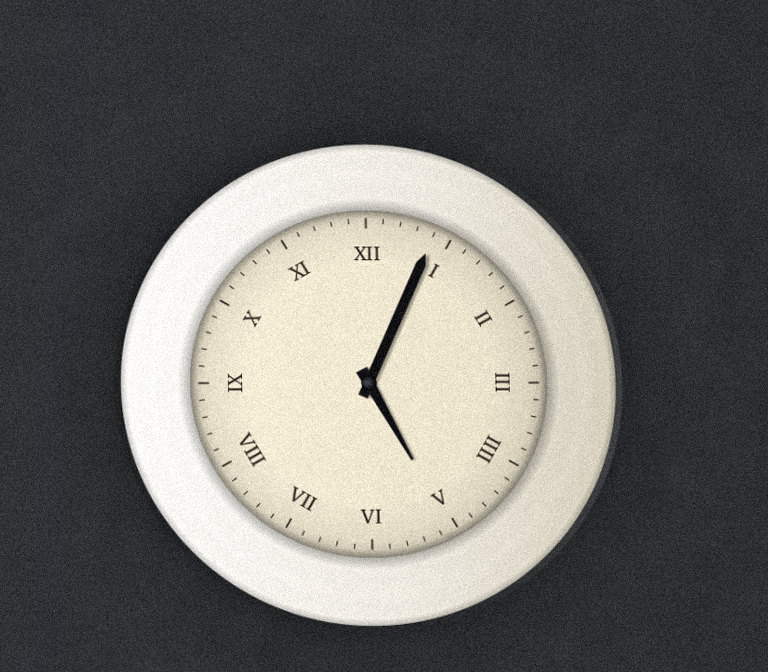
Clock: 5:04
